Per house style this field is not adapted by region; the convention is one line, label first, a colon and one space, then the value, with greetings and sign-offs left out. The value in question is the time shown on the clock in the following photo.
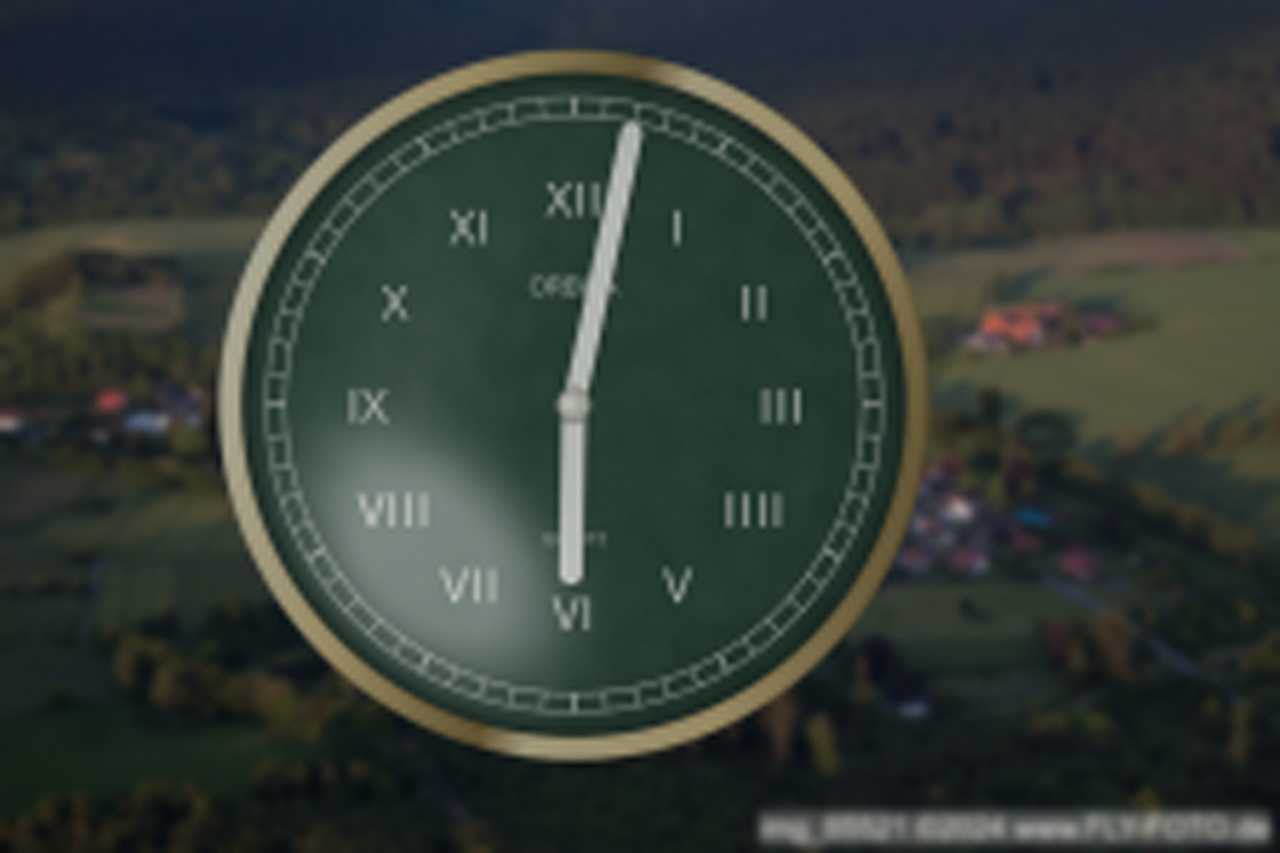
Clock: 6:02
